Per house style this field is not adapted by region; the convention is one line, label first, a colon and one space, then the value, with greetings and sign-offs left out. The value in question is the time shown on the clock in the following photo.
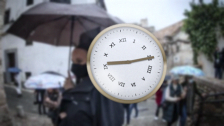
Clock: 9:15
